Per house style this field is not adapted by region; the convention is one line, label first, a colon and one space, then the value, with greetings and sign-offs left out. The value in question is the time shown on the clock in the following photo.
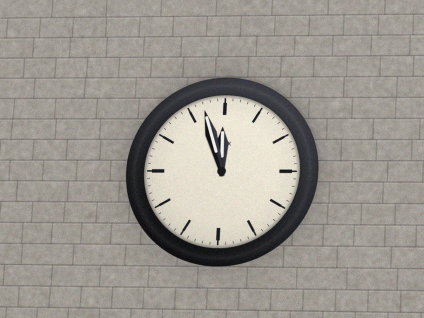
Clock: 11:57
